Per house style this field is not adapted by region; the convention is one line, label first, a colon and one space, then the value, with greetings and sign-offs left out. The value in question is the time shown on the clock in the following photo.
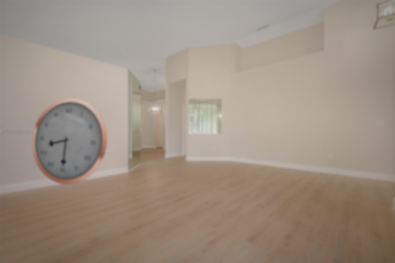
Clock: 8:30
